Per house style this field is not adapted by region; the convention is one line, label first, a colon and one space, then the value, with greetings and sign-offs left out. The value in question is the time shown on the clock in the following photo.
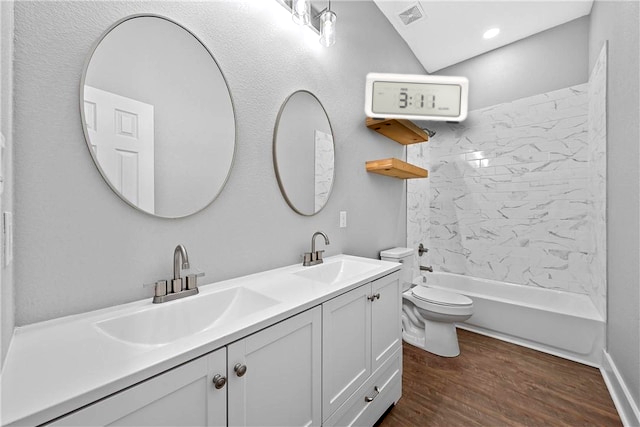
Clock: 3:11
